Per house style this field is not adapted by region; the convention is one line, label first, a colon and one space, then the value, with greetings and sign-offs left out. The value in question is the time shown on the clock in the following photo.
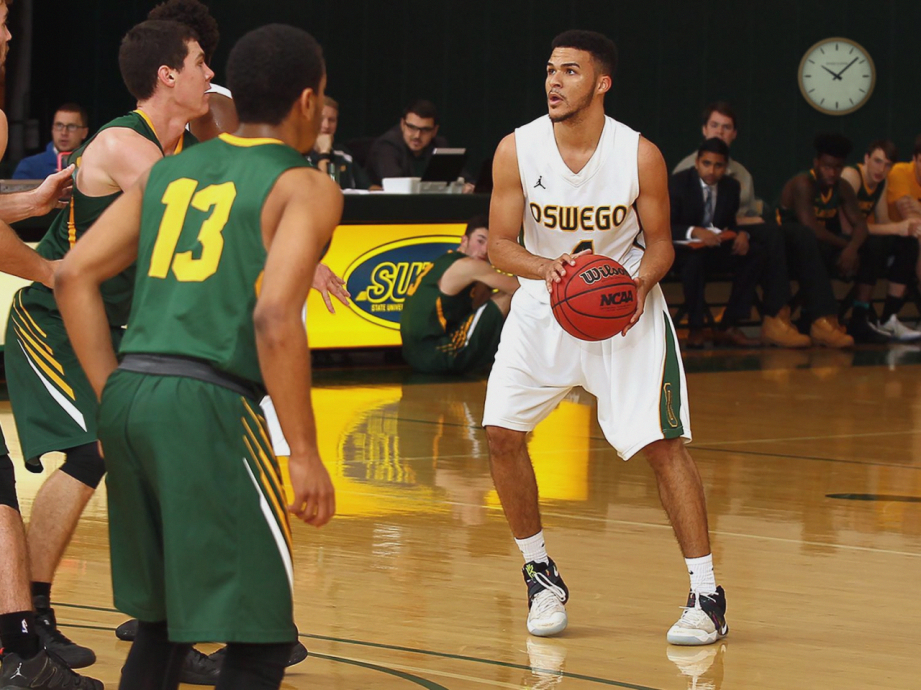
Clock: 10:08
